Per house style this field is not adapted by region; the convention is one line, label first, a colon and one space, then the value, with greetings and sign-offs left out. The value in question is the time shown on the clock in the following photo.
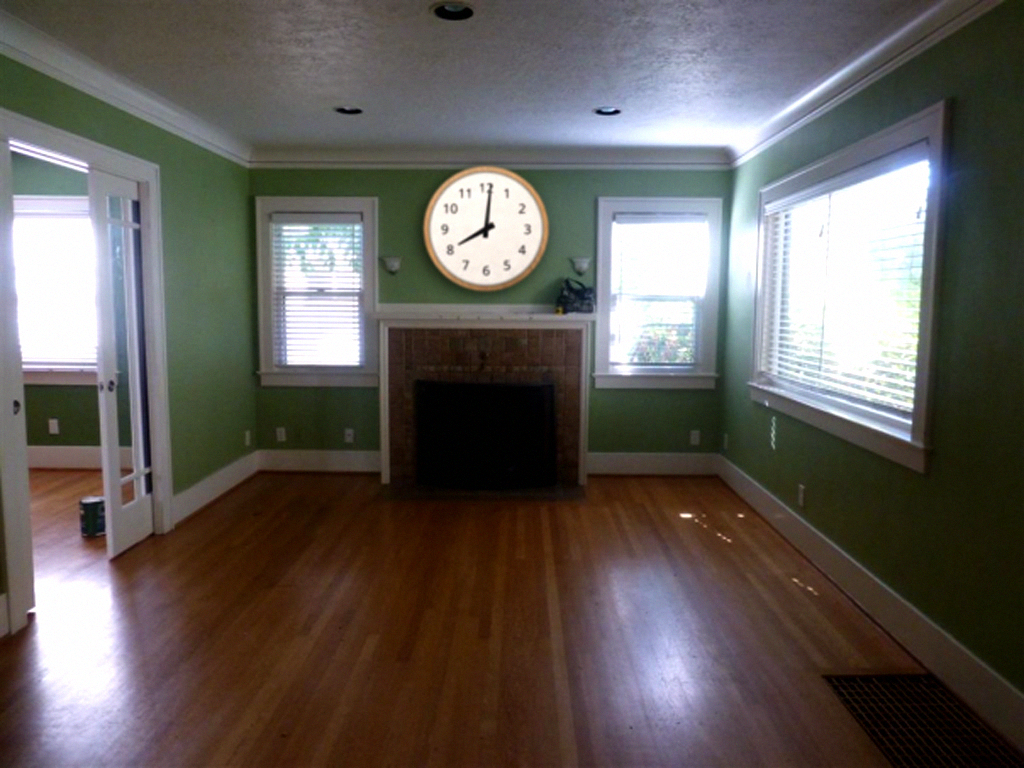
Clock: 8:01
